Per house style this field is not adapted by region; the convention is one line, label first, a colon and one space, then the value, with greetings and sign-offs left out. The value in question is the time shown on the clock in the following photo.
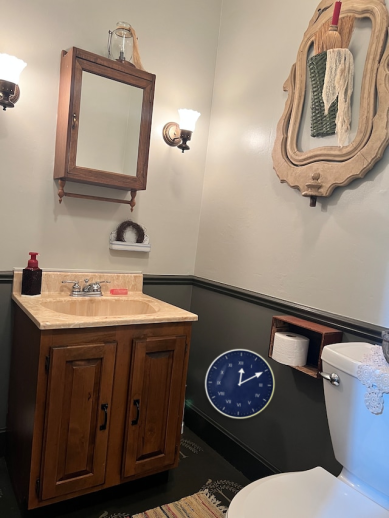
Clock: 12:10
